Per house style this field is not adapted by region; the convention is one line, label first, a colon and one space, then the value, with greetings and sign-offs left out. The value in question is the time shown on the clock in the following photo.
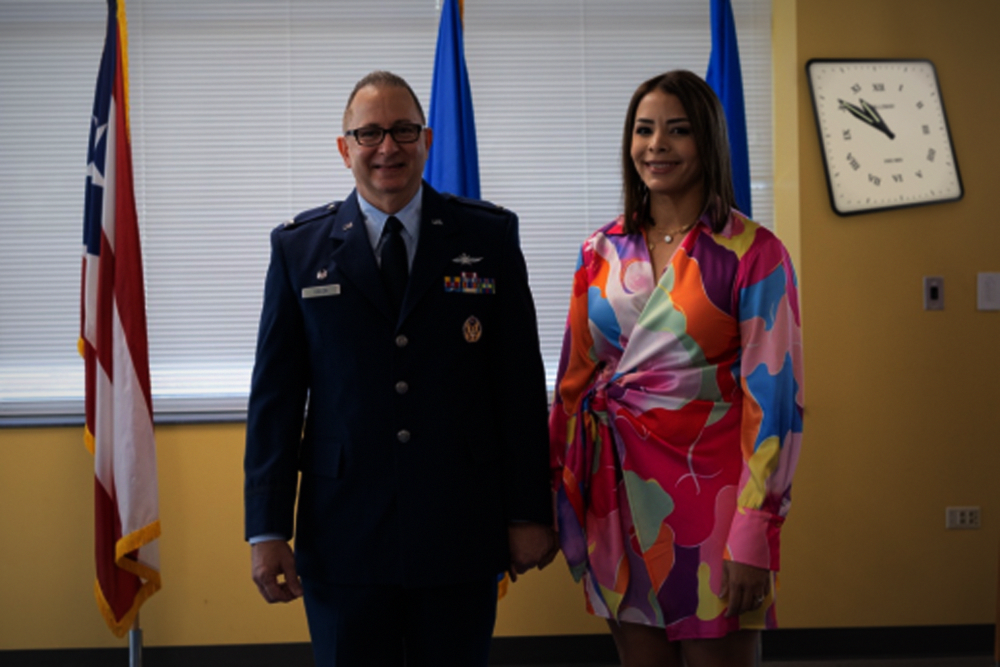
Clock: 10:51
